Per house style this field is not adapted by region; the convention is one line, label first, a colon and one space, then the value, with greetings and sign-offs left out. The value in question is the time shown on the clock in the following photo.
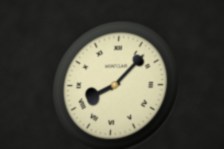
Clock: 8:07
